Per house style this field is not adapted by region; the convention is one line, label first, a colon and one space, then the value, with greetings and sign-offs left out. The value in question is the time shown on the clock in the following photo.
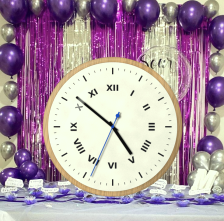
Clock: 4:51:34
